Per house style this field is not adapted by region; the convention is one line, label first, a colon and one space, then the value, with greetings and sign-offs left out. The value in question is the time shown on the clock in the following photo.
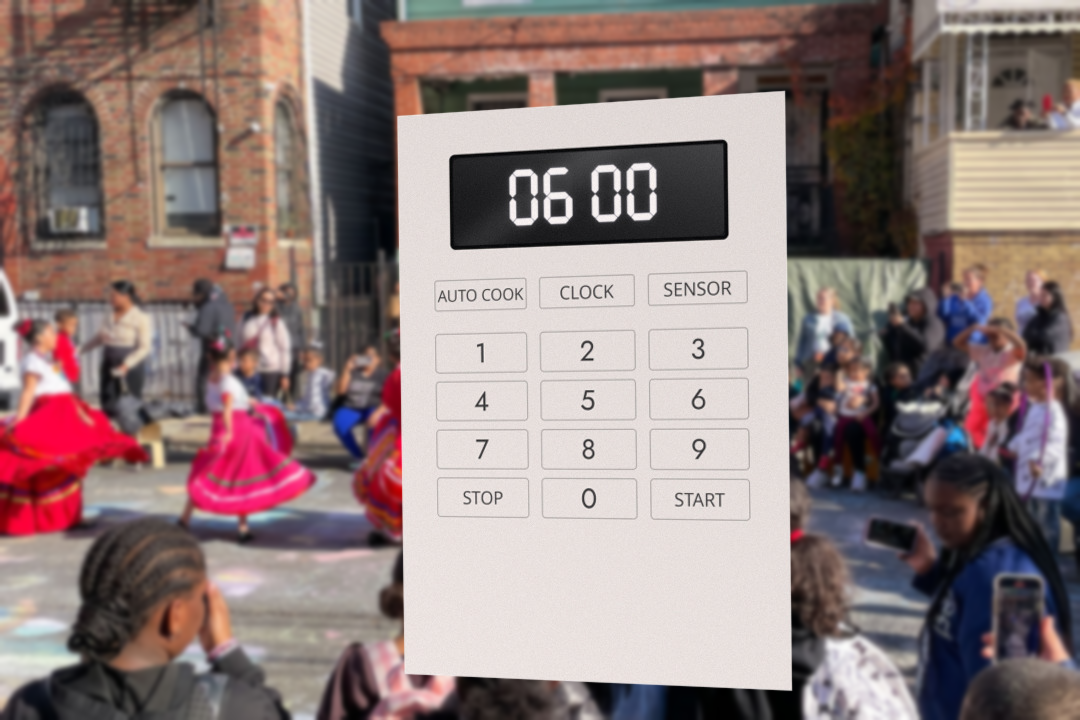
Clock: 6:00
